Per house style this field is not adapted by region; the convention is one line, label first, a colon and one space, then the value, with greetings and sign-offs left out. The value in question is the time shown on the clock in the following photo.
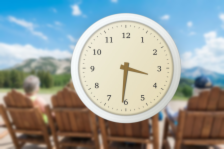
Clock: 3:31
